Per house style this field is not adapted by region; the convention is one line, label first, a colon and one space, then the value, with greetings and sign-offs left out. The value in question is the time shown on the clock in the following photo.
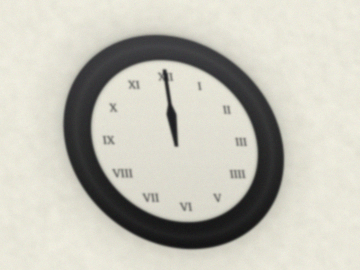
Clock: 12:00
